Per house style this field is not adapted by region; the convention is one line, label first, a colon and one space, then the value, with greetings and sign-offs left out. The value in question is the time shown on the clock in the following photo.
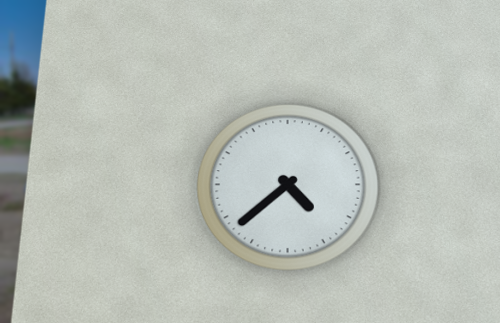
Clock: 4:38
